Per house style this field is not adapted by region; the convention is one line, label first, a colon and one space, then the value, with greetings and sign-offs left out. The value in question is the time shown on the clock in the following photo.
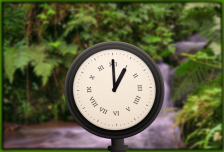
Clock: 1:00
